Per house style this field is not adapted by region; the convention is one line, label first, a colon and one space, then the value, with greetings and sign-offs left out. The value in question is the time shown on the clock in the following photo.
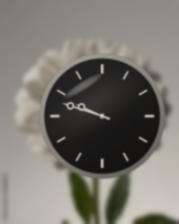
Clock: 9:48
